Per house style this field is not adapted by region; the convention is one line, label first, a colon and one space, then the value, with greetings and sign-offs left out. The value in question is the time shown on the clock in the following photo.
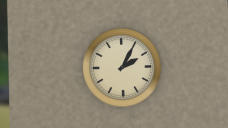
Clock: 2:05
